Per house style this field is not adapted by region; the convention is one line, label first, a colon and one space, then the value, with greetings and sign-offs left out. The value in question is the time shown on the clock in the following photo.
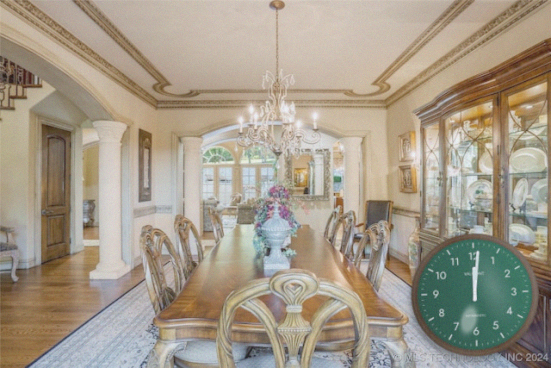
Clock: 12:01
